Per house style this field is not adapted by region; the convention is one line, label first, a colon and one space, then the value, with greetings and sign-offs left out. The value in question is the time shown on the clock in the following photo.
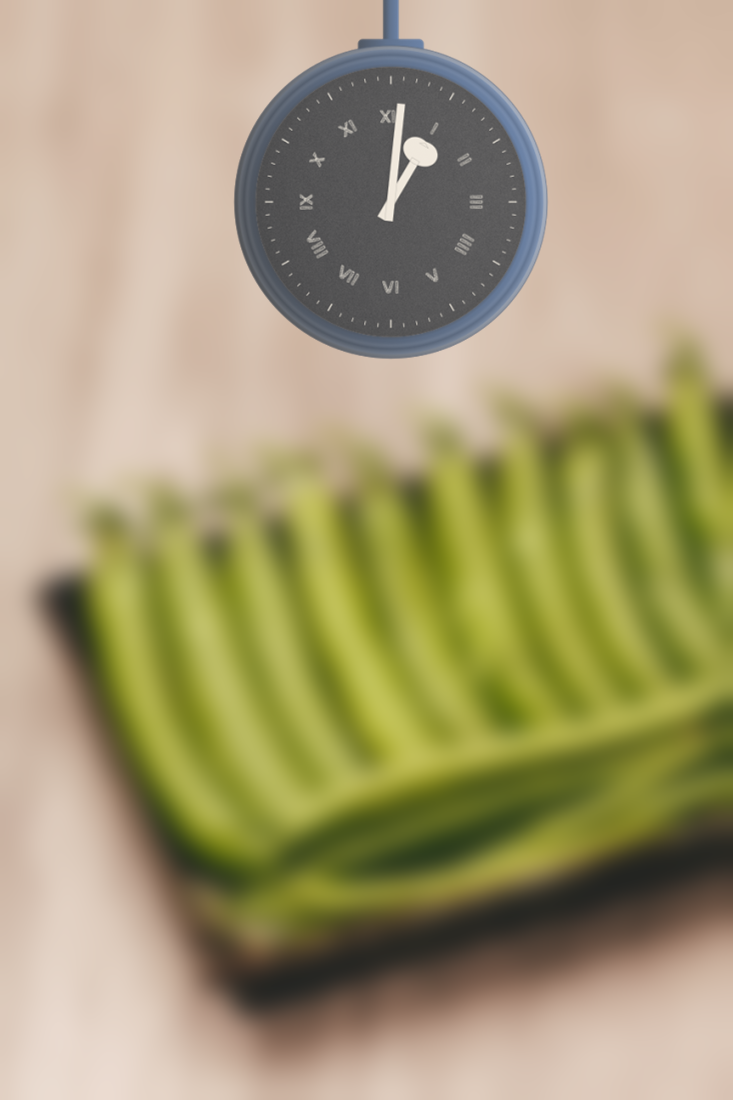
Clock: 1:01
